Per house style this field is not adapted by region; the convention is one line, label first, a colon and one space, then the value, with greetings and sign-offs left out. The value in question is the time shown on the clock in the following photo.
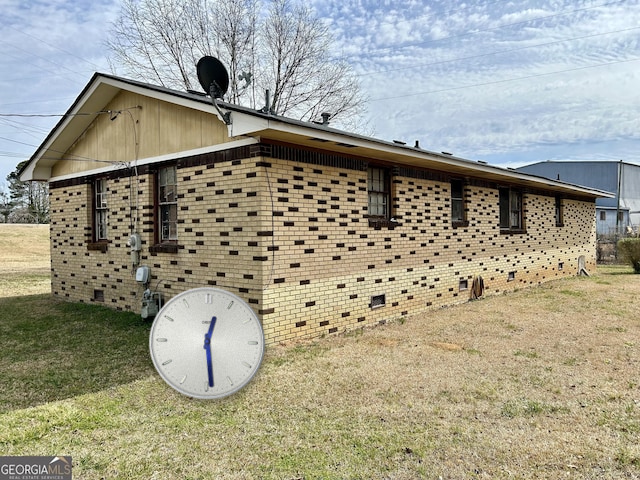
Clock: 12:29
